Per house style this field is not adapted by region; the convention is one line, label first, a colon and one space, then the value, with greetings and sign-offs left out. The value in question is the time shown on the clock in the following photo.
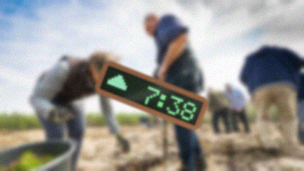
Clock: 7:38
